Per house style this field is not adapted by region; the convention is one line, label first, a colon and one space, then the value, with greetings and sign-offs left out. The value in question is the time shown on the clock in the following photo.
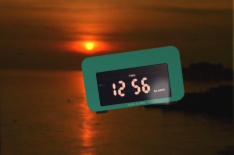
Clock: 12:56
